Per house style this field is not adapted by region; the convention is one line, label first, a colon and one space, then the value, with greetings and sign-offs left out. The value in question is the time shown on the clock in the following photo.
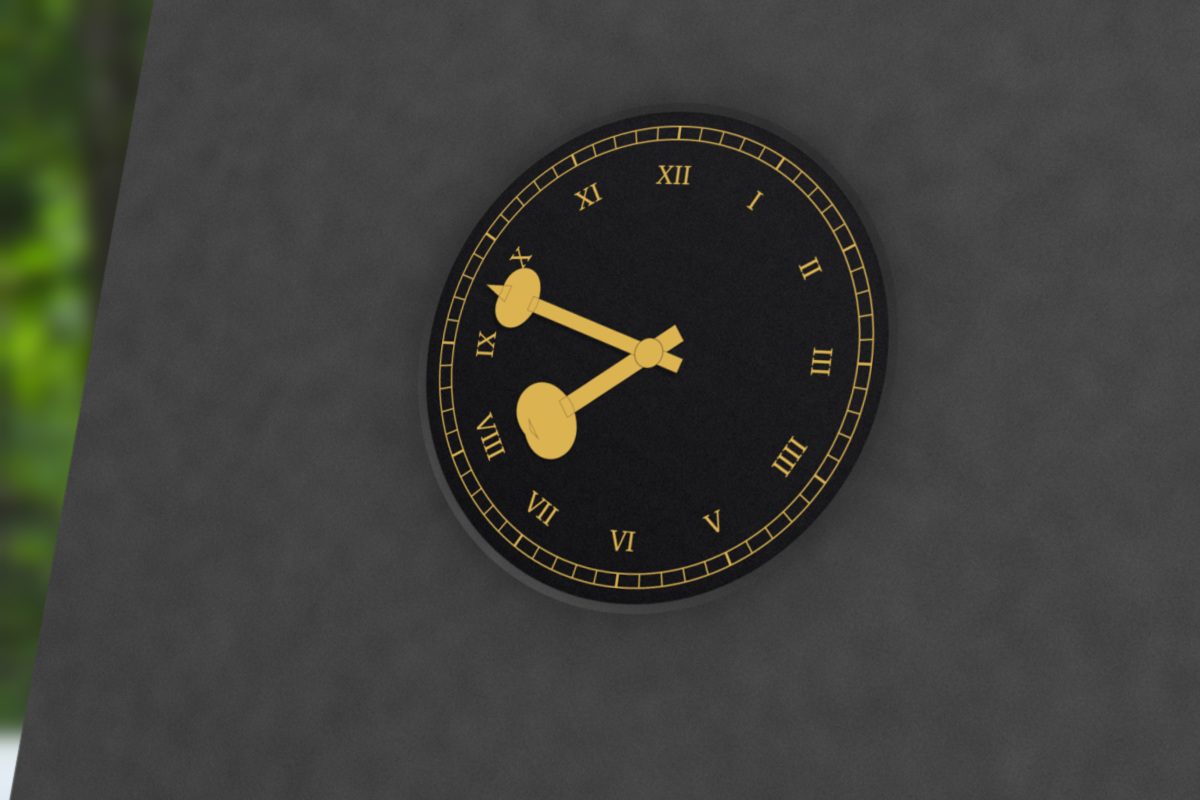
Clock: 7:48
